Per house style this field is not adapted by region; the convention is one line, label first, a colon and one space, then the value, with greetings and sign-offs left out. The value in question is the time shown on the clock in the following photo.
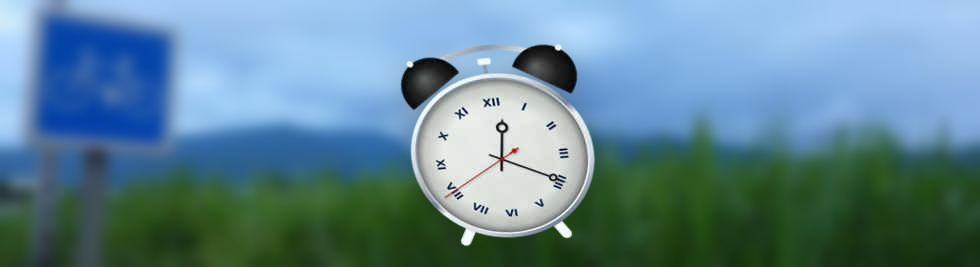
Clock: 12:19:40
